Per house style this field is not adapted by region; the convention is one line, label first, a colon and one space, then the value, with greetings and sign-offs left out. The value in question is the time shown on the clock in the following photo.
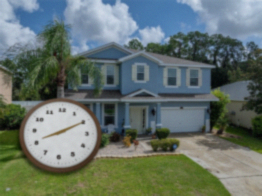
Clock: 8:10
